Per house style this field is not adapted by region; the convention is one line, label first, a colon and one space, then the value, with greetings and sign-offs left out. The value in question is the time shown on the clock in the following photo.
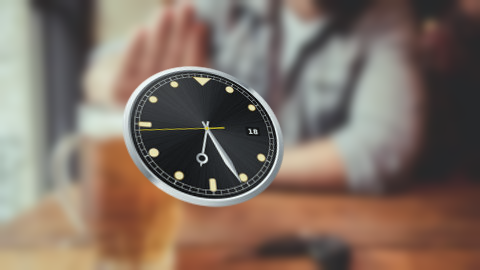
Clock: 6:25:44
